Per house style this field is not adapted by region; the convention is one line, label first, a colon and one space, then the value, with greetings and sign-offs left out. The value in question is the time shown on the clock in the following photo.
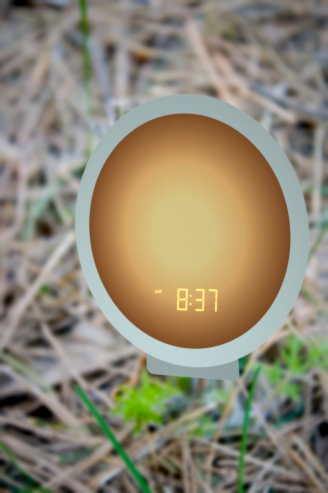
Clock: 8:37
